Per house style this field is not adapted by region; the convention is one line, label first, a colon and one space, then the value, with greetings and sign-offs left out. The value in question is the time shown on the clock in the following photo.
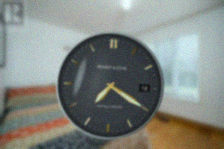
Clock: 7:20
